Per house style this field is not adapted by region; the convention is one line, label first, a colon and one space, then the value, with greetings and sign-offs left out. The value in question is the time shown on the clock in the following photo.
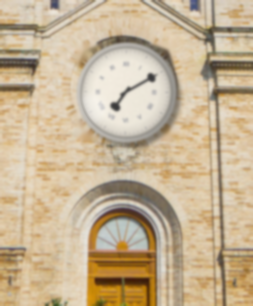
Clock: 7:10
